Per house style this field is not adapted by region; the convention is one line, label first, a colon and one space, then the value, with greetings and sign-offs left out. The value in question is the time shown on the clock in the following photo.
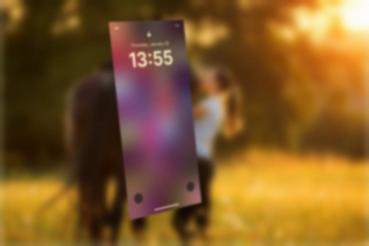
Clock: 13:55
